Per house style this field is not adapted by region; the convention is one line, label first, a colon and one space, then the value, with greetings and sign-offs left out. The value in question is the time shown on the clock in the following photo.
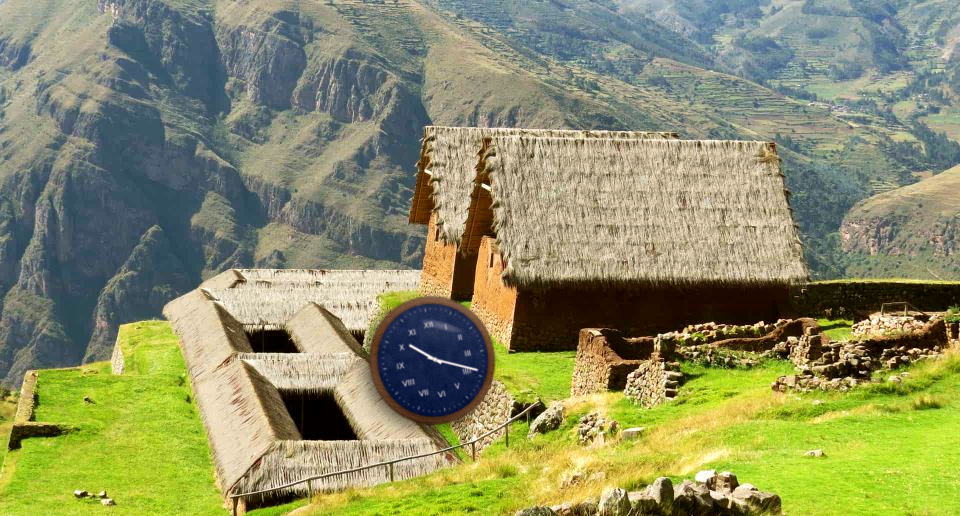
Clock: 10:19
